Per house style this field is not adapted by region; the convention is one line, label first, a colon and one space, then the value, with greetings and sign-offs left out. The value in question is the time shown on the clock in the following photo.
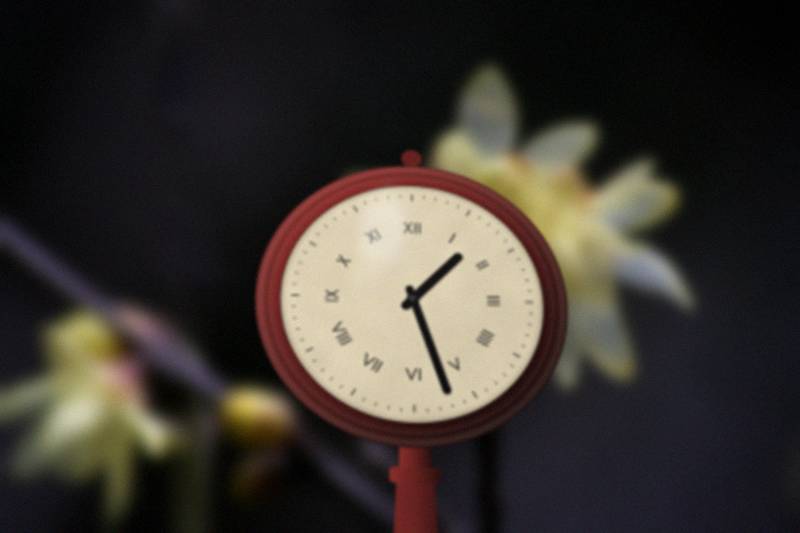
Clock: 1:27
